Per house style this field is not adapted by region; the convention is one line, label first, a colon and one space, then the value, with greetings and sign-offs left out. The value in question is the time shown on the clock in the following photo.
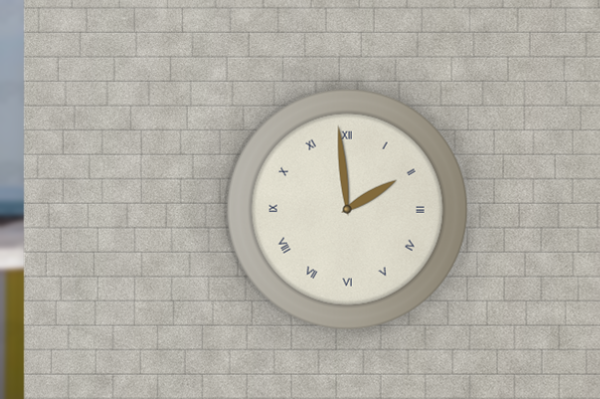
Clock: 1:59
